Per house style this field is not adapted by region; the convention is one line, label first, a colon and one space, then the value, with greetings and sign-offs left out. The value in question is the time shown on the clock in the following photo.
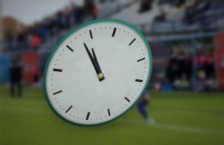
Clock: 10:53
